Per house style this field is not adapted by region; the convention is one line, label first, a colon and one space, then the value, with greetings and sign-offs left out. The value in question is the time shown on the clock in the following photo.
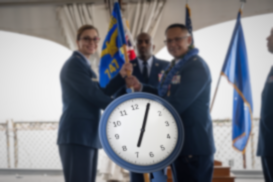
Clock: 7:05
